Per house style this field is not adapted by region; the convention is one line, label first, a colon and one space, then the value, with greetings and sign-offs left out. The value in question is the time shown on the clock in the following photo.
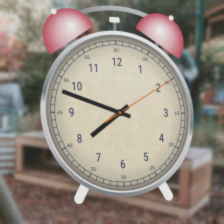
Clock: 7:48:10
